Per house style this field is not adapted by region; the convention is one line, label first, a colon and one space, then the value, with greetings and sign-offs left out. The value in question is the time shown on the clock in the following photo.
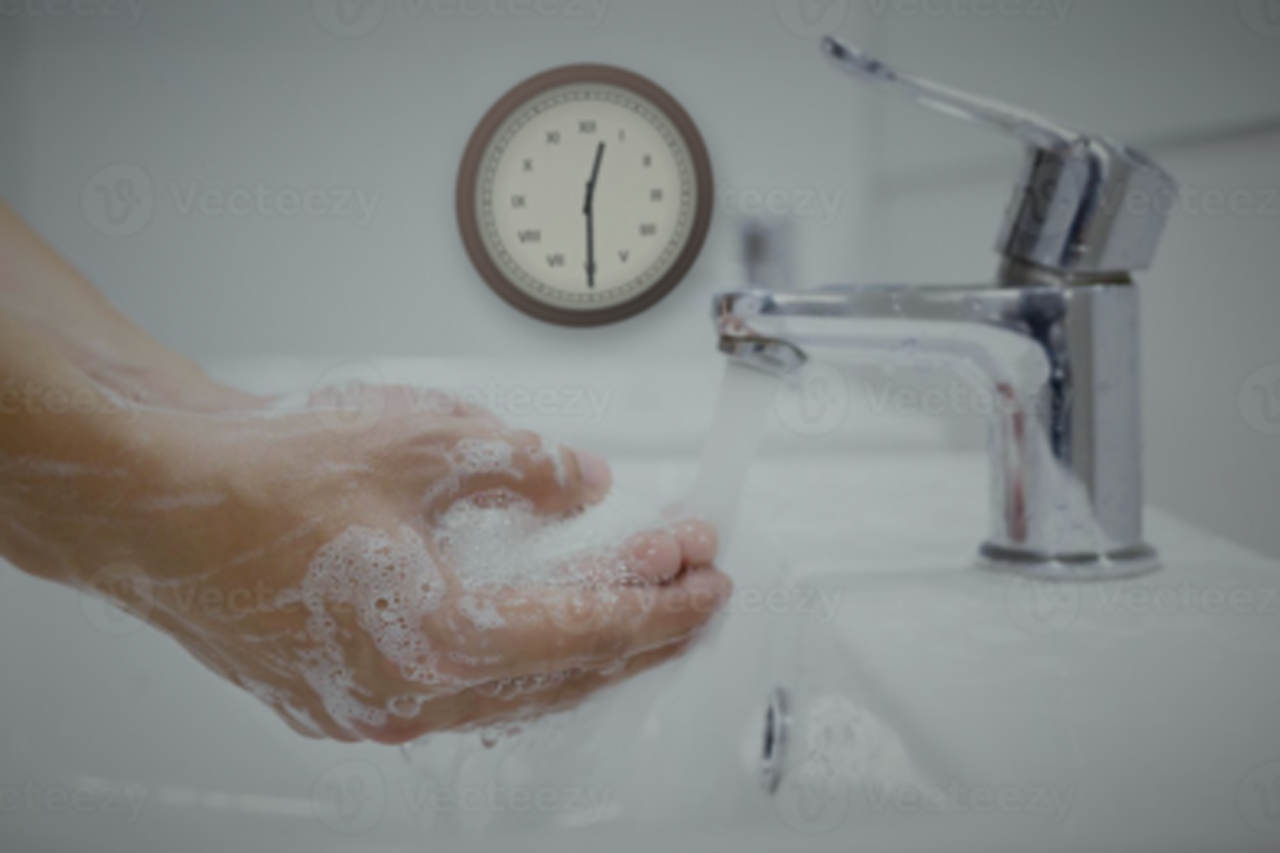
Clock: 12:30
